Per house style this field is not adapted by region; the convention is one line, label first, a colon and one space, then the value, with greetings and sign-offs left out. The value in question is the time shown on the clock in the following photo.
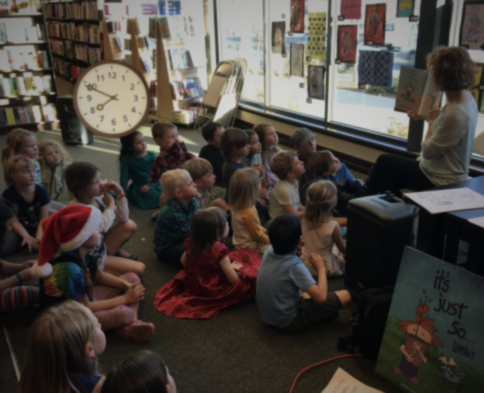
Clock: 7:49
